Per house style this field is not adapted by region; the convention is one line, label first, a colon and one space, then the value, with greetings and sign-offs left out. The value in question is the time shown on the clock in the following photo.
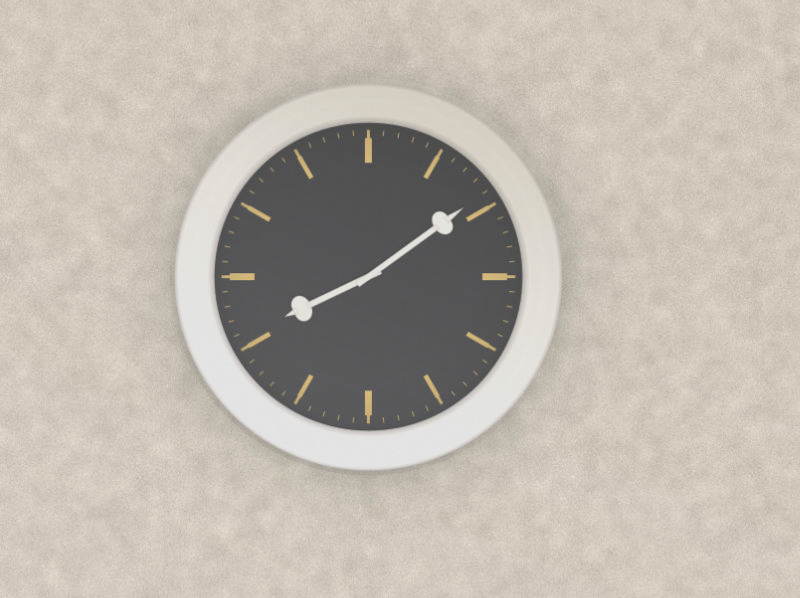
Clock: 8:09
